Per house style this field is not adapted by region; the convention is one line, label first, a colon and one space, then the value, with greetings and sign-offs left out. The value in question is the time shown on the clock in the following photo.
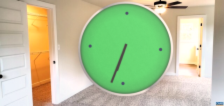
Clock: 6:33
